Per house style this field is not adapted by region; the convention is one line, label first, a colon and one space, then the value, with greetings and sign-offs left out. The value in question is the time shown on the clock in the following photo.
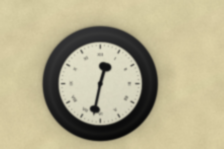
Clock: 12:32
